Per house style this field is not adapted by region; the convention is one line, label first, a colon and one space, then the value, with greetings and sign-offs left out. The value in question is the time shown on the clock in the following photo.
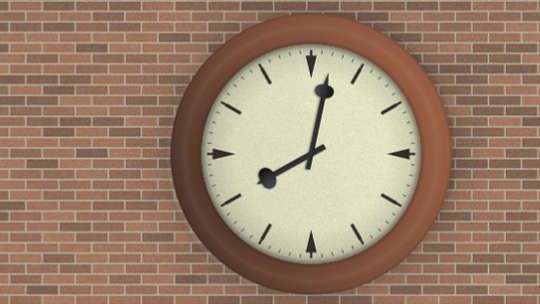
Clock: 8:02
